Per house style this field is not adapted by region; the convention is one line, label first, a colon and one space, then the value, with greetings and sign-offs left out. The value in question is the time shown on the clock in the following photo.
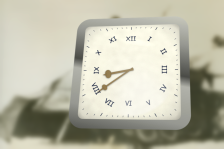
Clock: 8:39
